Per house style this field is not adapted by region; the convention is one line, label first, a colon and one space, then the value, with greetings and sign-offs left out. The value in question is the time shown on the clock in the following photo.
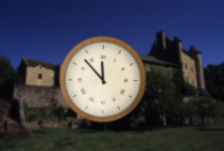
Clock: 11:53
